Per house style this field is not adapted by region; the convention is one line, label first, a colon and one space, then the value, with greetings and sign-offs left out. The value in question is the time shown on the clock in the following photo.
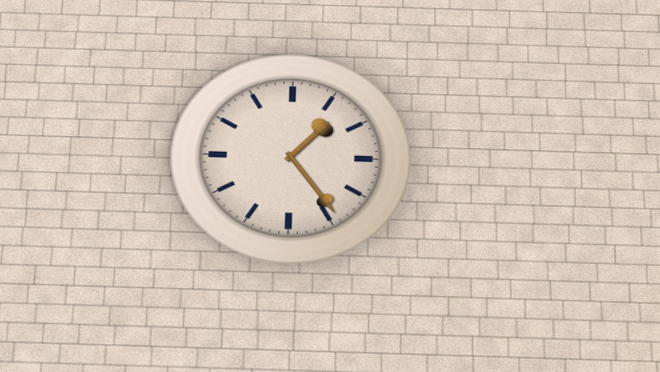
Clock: 1:24
